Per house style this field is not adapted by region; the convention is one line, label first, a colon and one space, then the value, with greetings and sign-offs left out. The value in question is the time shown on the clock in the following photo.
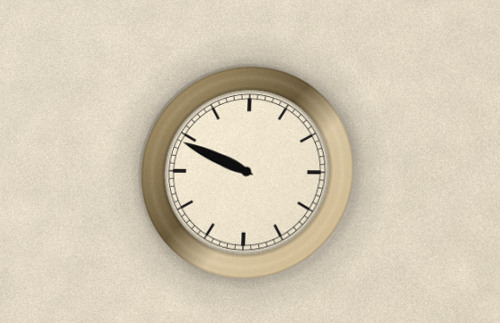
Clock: 9:49
